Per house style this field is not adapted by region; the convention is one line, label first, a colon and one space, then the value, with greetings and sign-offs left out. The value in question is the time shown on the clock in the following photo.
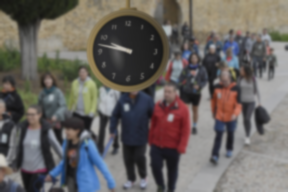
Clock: 9:47
